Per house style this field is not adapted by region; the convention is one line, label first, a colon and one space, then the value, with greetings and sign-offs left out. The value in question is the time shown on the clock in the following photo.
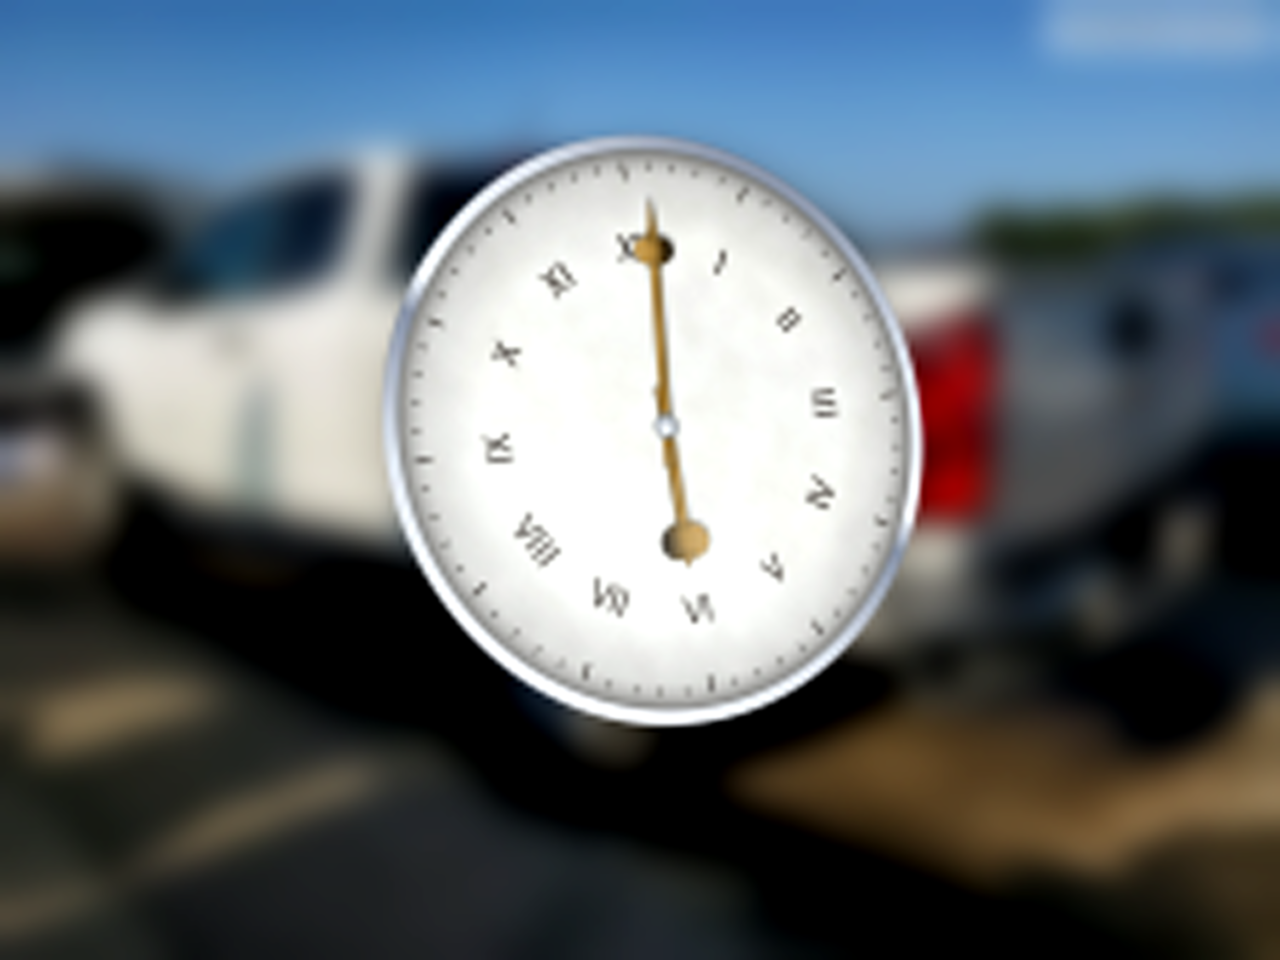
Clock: 6:01
